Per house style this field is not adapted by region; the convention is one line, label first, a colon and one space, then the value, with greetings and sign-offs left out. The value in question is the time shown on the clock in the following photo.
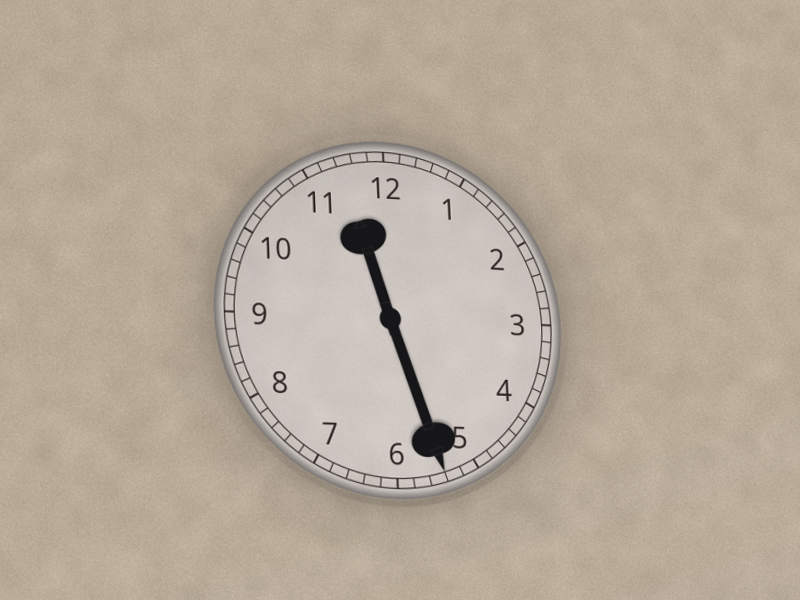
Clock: 11:27
